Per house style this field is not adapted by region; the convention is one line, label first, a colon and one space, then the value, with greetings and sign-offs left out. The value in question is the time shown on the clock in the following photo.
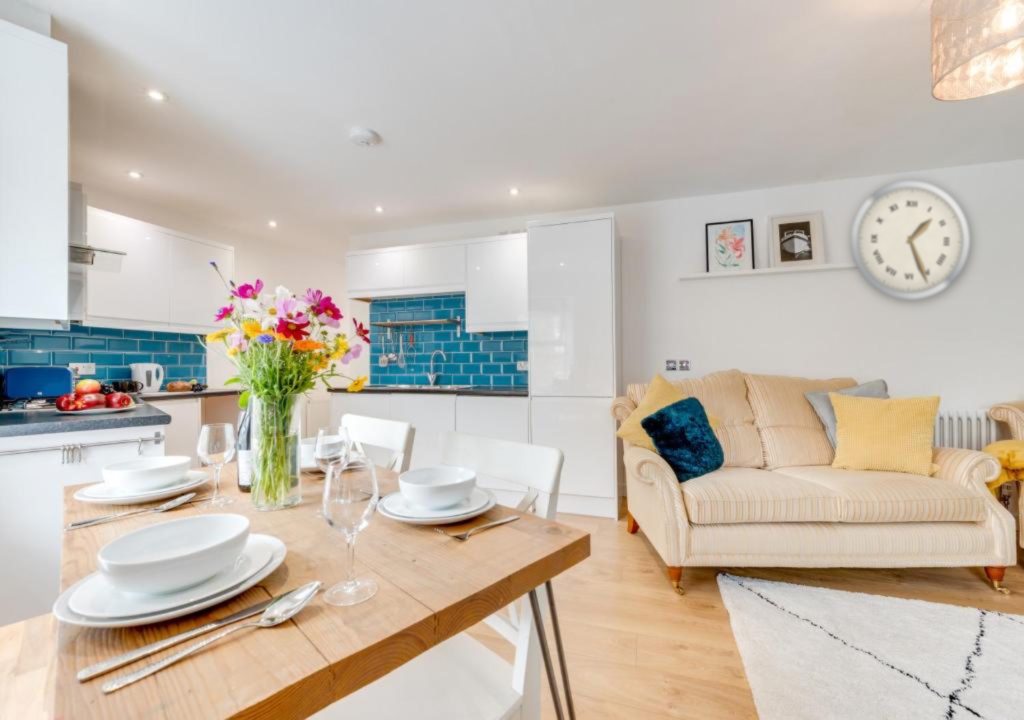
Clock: 1:26
